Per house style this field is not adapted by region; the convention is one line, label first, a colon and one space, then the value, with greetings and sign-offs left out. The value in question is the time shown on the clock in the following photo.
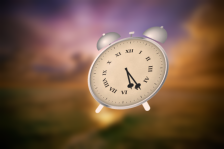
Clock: 5:24
